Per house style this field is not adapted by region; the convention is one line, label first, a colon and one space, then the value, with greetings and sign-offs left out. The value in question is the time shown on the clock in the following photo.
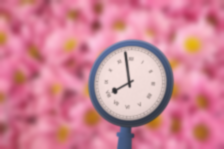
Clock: 7:58
